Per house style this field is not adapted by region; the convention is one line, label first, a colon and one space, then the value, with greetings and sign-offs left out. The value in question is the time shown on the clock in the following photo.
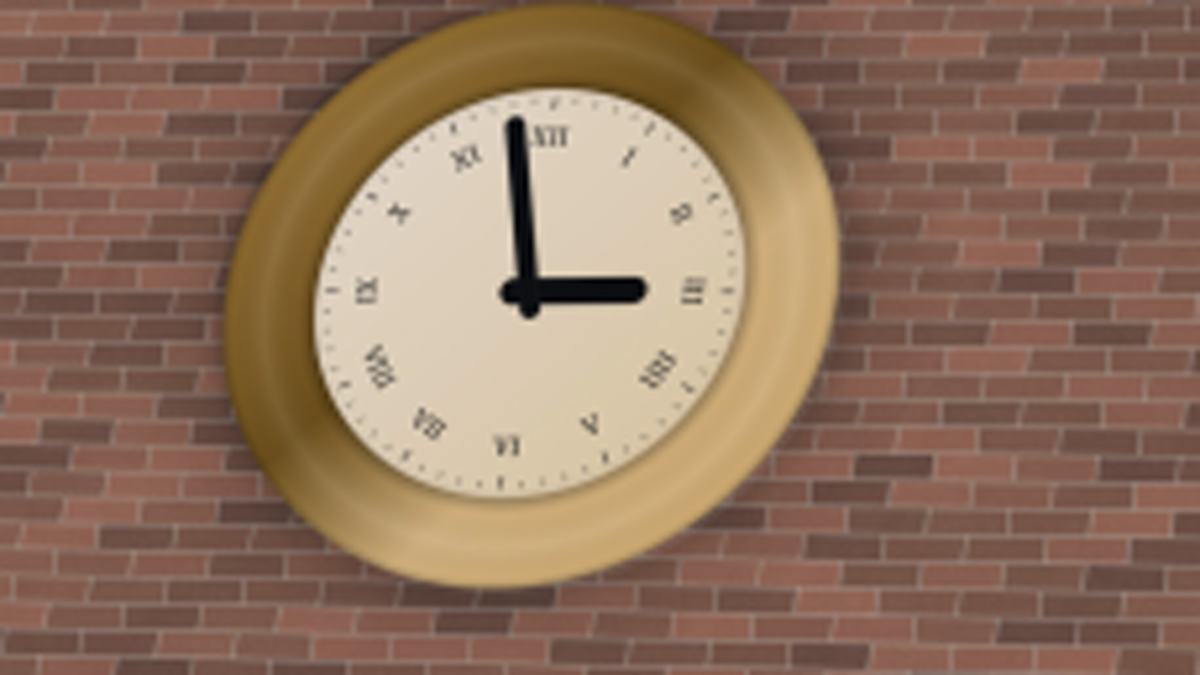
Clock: 2:58
